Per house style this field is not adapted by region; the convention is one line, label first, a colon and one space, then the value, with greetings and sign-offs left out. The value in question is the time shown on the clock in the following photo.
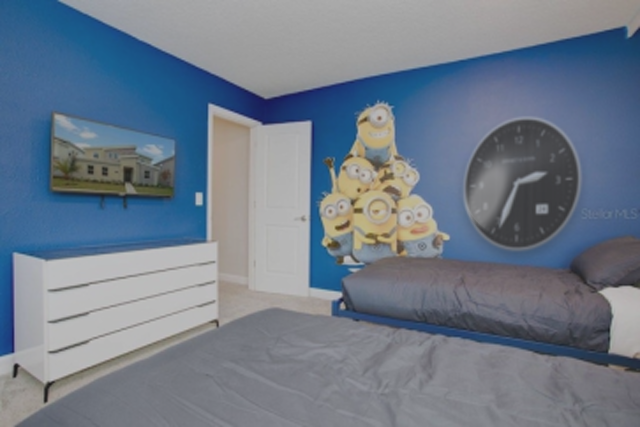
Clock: 2:34
